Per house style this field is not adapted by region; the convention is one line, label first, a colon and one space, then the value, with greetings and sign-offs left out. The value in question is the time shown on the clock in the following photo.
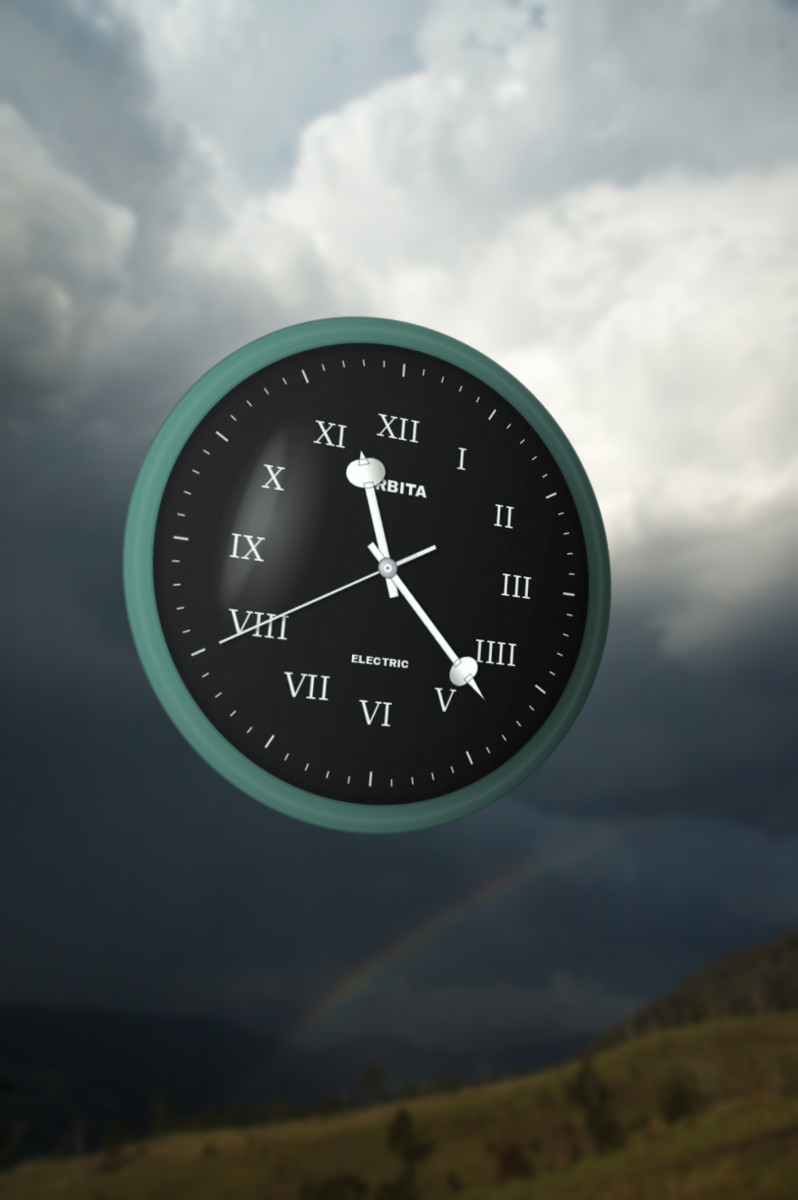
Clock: 11:22:40
